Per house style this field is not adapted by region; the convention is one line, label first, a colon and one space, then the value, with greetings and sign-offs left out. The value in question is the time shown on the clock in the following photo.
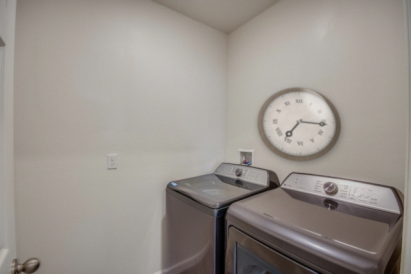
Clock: 7:16
